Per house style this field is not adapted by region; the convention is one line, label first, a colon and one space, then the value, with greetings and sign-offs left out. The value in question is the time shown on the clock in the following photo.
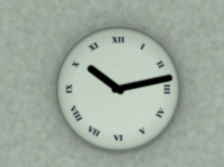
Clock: 10:13
